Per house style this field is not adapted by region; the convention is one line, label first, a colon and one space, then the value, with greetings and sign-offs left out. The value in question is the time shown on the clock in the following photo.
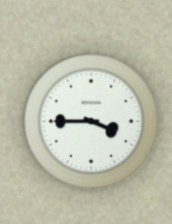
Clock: 3:45
